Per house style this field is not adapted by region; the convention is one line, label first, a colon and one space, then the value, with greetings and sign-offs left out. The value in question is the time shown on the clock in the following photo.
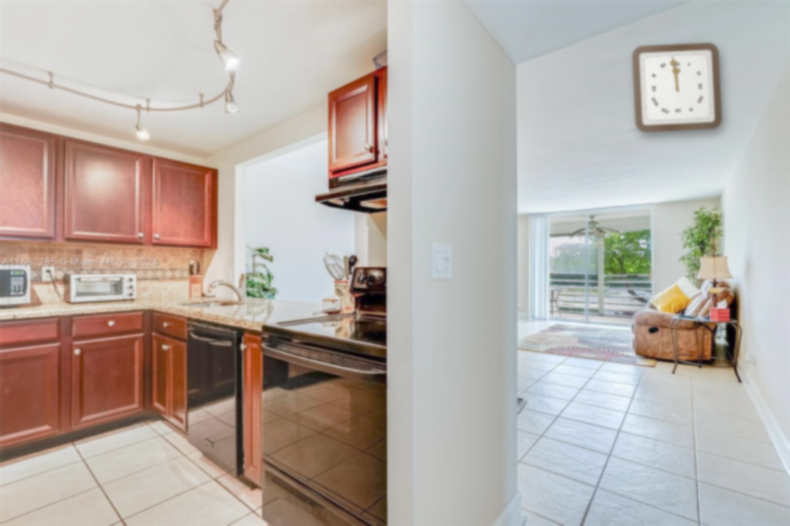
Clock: 11:59
